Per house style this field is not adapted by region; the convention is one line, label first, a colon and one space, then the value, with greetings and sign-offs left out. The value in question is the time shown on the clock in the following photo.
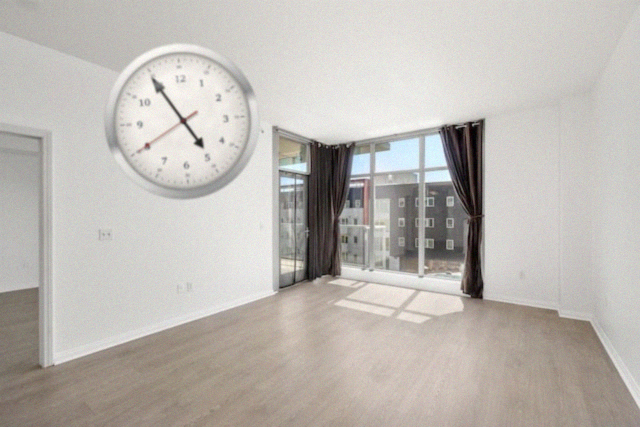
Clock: 4:54:40
